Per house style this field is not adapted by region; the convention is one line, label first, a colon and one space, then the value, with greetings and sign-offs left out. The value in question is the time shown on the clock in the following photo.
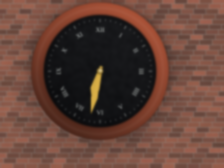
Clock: 6:32
